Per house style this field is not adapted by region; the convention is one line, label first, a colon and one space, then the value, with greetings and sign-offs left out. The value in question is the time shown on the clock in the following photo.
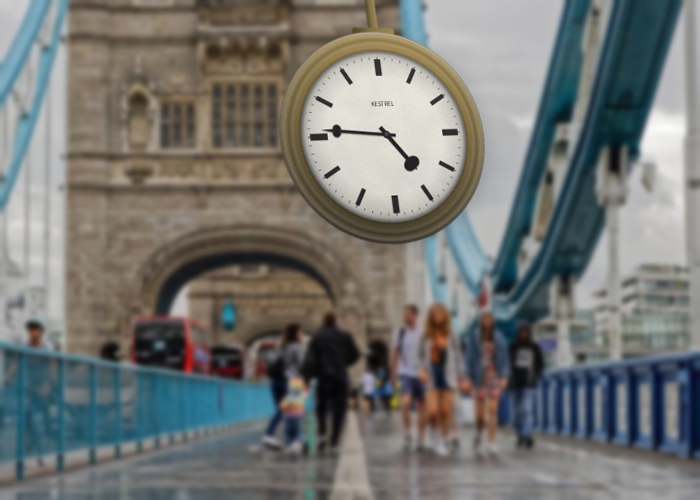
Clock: 4:46
